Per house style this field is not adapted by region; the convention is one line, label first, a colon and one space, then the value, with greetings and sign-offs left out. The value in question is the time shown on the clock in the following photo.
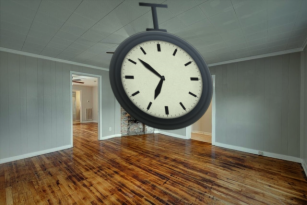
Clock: 6:52
